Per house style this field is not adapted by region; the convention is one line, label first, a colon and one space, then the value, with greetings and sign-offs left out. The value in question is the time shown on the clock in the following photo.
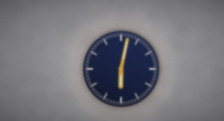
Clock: 6:02
